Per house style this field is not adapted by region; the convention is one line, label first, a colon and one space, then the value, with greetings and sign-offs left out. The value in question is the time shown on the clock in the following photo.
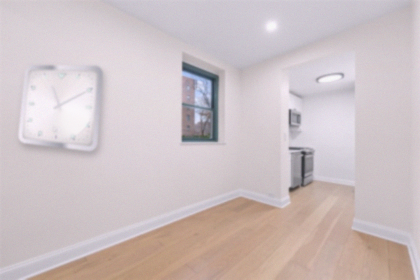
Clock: 11:10
